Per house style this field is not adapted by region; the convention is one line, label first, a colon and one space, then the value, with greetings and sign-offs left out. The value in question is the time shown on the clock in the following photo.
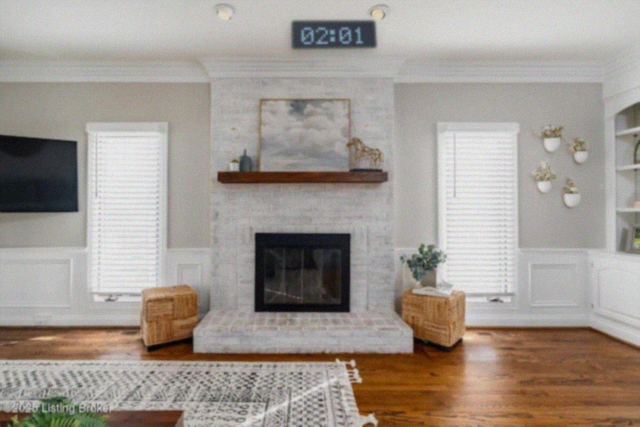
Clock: 2:01
